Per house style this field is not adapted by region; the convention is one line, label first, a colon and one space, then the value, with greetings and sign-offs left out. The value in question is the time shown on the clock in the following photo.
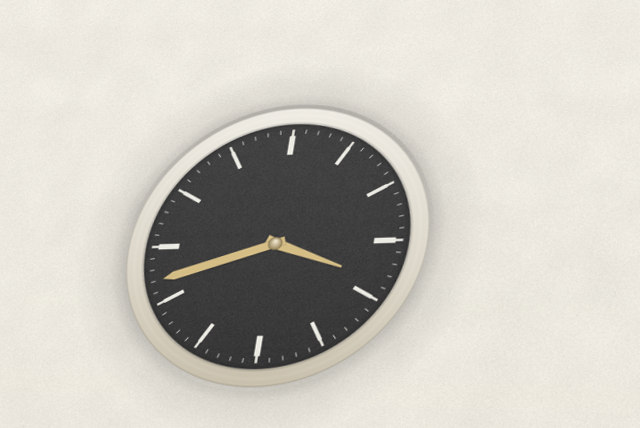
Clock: 3:42
